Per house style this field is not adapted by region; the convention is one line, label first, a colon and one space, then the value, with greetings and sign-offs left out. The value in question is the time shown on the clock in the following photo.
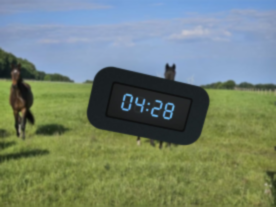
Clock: 4:28
